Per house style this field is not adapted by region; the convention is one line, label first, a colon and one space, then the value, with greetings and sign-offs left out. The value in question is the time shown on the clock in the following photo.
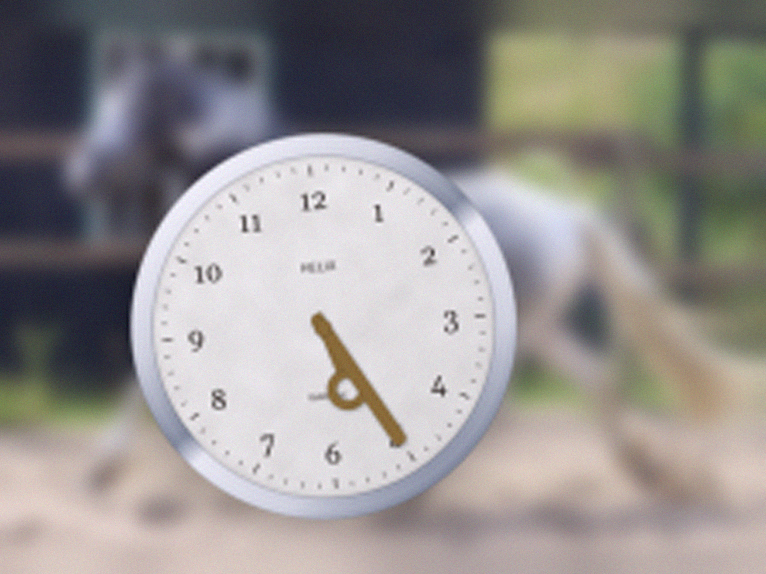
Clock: 5:25
